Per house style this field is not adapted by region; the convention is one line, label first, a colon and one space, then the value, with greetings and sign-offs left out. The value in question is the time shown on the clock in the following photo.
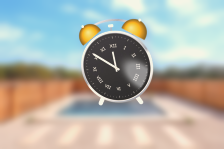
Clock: 11:51
